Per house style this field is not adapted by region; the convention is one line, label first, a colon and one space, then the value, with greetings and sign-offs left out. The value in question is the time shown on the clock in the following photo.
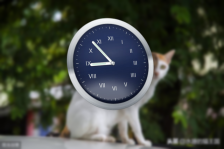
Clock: 8:53
